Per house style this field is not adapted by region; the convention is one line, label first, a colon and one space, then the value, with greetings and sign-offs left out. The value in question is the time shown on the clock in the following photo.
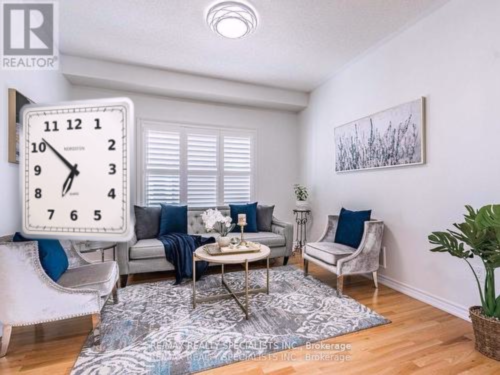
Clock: 6:52
